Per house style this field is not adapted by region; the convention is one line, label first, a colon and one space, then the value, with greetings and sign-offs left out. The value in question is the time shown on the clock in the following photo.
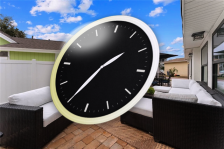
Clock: 1:35
